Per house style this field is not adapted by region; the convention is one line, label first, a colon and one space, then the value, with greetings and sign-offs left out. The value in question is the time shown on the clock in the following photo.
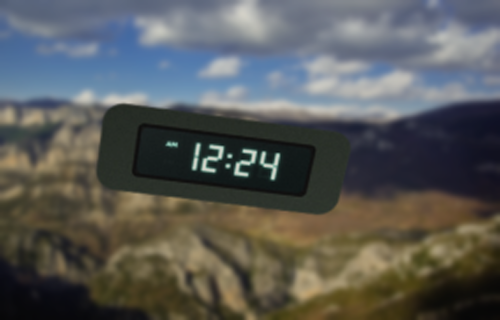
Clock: 12:24
